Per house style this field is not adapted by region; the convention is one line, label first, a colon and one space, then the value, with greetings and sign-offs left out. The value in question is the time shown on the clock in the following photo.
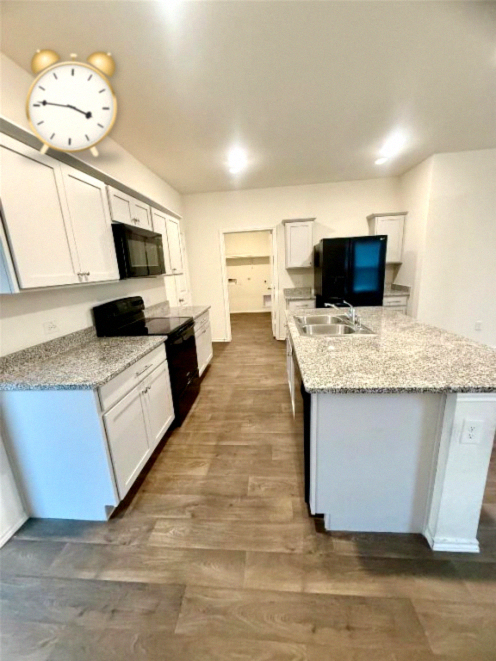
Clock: 3:46
